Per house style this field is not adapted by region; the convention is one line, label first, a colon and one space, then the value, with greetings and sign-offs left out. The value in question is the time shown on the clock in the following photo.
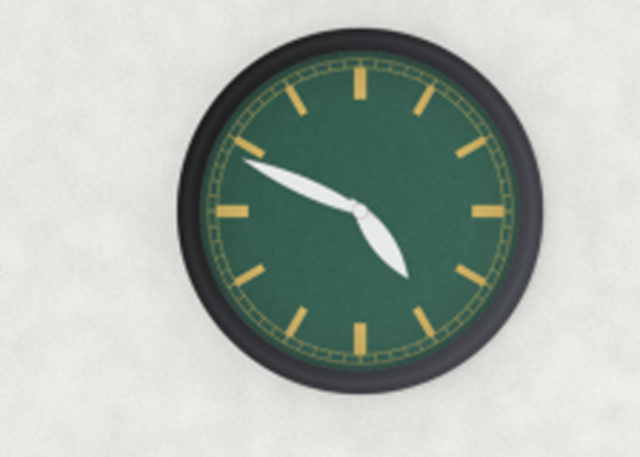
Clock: 4:49
